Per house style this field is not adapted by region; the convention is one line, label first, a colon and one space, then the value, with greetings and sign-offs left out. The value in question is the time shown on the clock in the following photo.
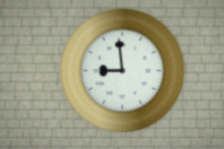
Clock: 8:59
